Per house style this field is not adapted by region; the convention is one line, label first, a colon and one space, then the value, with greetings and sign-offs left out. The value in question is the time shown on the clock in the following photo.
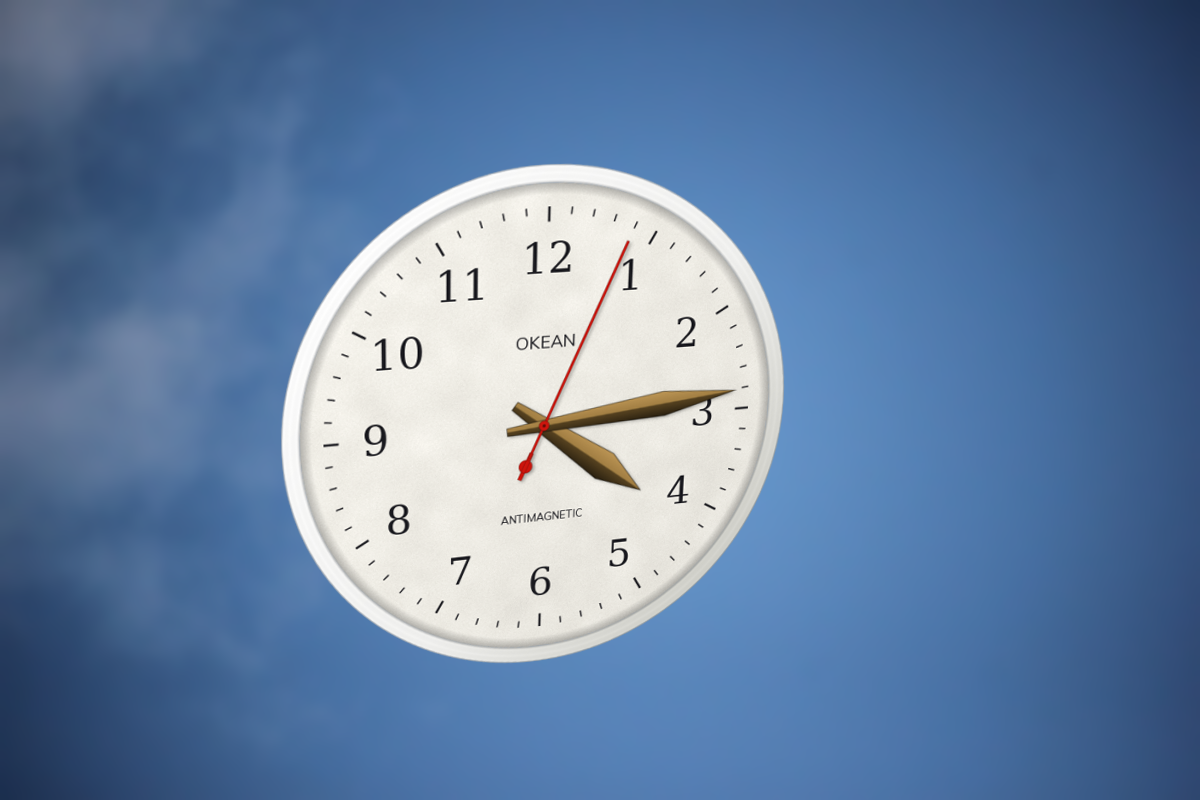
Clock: 4:14:04
